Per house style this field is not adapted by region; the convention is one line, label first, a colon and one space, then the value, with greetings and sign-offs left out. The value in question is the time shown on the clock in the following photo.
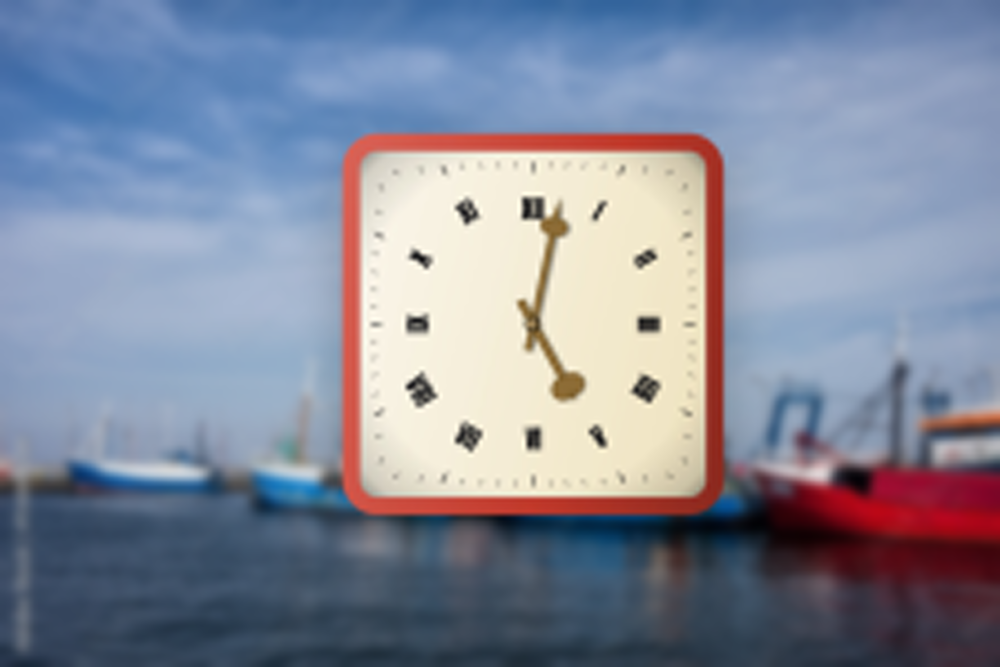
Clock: 5:02
